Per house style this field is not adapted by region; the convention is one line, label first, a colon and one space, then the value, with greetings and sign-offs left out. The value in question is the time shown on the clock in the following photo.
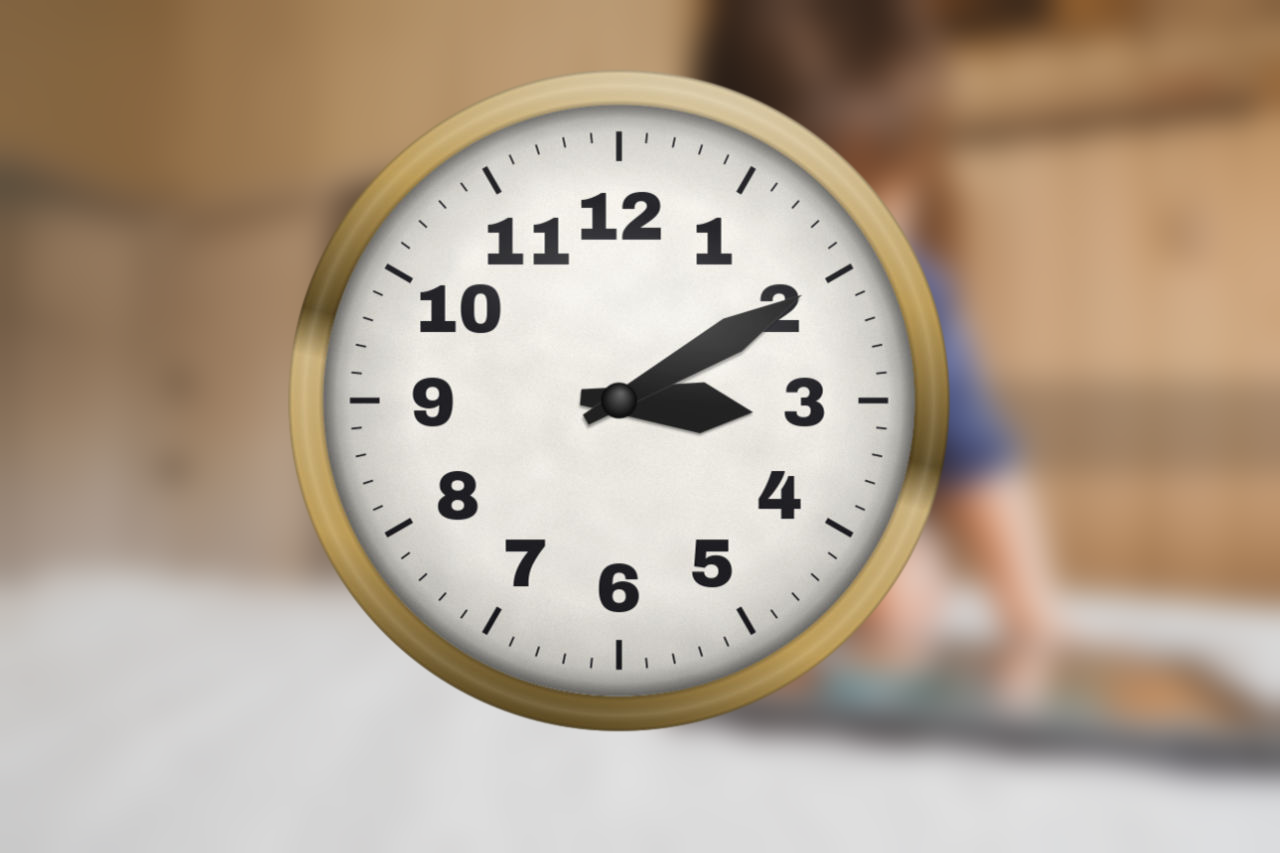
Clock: 3:10
